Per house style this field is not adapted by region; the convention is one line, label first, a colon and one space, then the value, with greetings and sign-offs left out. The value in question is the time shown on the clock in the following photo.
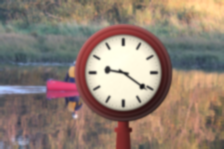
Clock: 9:21
